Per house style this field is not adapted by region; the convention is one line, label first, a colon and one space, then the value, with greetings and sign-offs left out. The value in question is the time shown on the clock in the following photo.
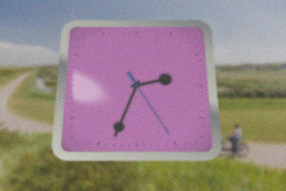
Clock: 2:33:25
